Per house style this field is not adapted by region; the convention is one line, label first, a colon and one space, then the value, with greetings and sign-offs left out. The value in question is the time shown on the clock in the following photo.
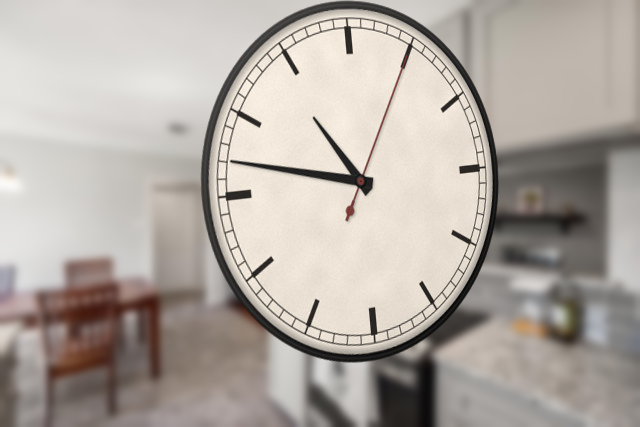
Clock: 10:47:05
